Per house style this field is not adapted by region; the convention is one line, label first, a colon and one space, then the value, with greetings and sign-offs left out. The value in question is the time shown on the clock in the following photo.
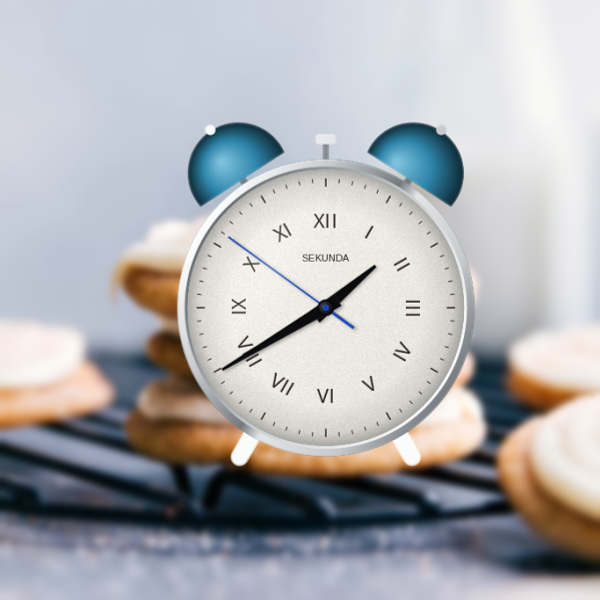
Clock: 1:39:51
